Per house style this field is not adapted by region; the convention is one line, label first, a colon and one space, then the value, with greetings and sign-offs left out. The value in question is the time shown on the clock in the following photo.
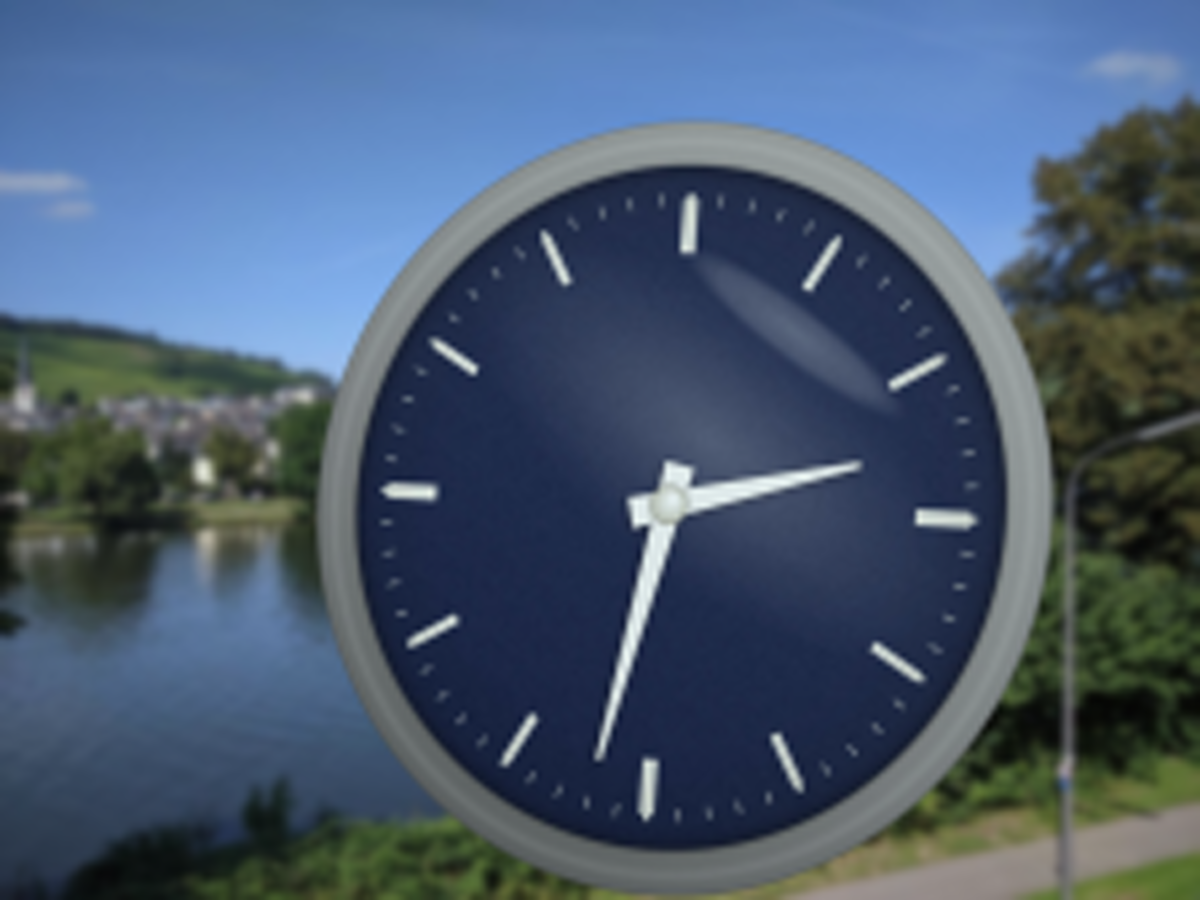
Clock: 2:32
